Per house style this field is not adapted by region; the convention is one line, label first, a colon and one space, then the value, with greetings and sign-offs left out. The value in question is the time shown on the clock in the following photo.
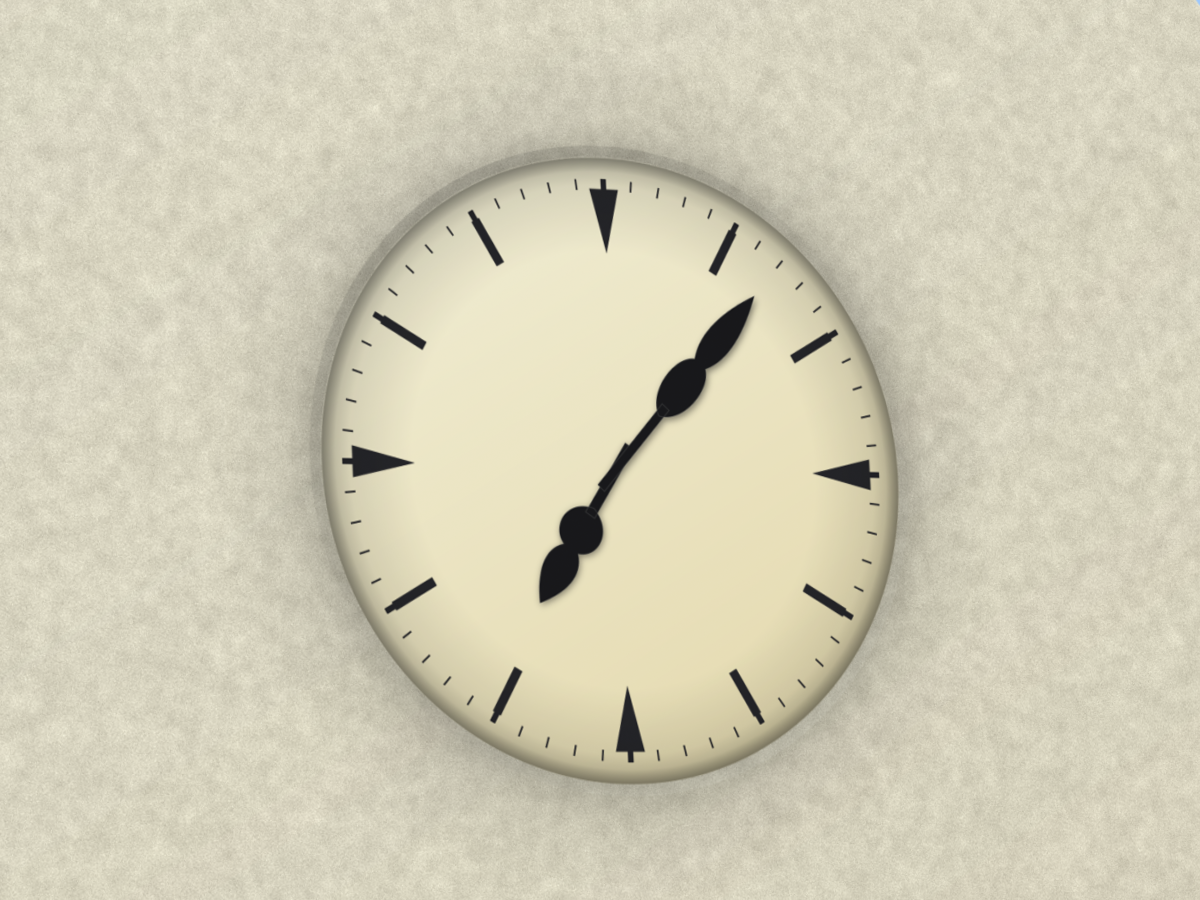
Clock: 7:07
